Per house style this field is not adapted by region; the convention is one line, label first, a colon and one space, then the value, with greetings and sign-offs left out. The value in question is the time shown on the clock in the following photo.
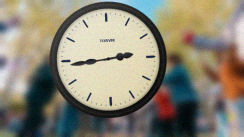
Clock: 2:44
